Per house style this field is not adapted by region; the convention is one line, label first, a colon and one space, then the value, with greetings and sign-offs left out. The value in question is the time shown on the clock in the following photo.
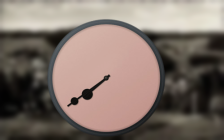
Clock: 7:39
